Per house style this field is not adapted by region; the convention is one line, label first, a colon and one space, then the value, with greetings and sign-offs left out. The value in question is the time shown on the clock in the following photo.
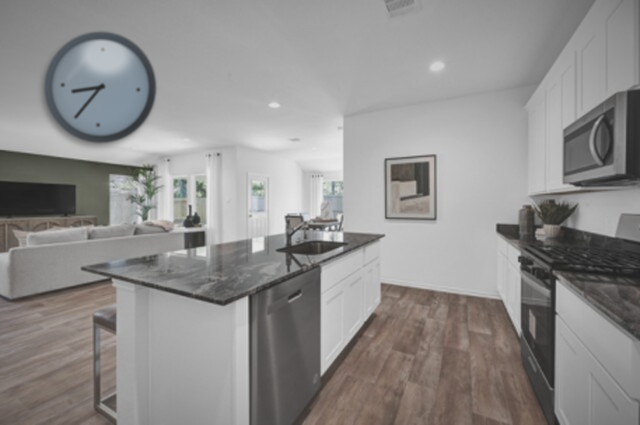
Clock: 8:36
